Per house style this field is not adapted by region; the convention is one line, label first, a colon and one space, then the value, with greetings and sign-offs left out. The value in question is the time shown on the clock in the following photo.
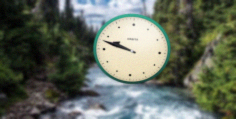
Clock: 9:48
